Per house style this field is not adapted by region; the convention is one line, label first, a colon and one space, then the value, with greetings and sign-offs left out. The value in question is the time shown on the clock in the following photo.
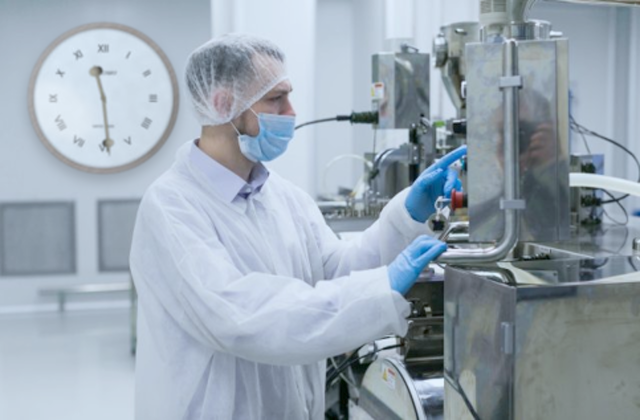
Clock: 11:29
